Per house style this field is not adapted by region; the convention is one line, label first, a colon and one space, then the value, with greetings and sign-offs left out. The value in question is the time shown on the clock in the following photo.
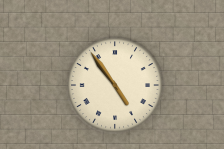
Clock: 4:54
